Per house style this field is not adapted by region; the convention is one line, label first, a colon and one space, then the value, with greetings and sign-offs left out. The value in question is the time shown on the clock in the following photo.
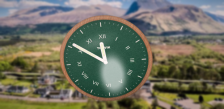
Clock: 11:51
